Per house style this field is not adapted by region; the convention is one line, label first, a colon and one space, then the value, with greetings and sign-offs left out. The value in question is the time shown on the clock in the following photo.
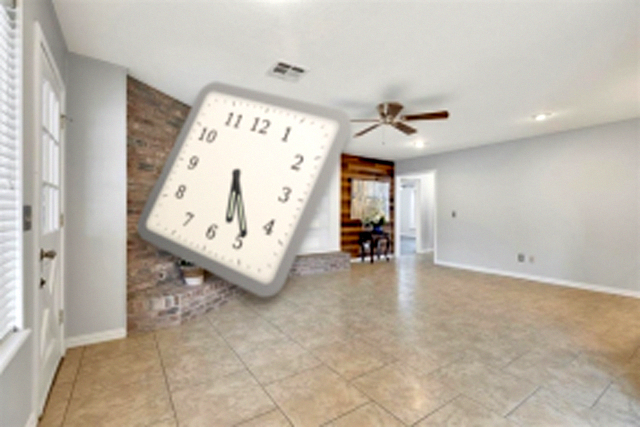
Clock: 5:24
